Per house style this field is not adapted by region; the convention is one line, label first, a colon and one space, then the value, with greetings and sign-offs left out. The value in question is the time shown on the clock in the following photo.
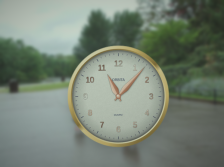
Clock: 11:07
